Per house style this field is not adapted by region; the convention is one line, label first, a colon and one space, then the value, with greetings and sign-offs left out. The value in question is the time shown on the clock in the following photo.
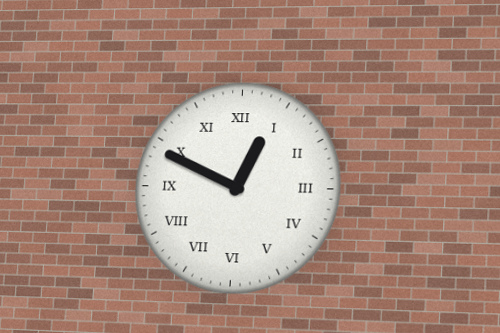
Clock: 12:49
